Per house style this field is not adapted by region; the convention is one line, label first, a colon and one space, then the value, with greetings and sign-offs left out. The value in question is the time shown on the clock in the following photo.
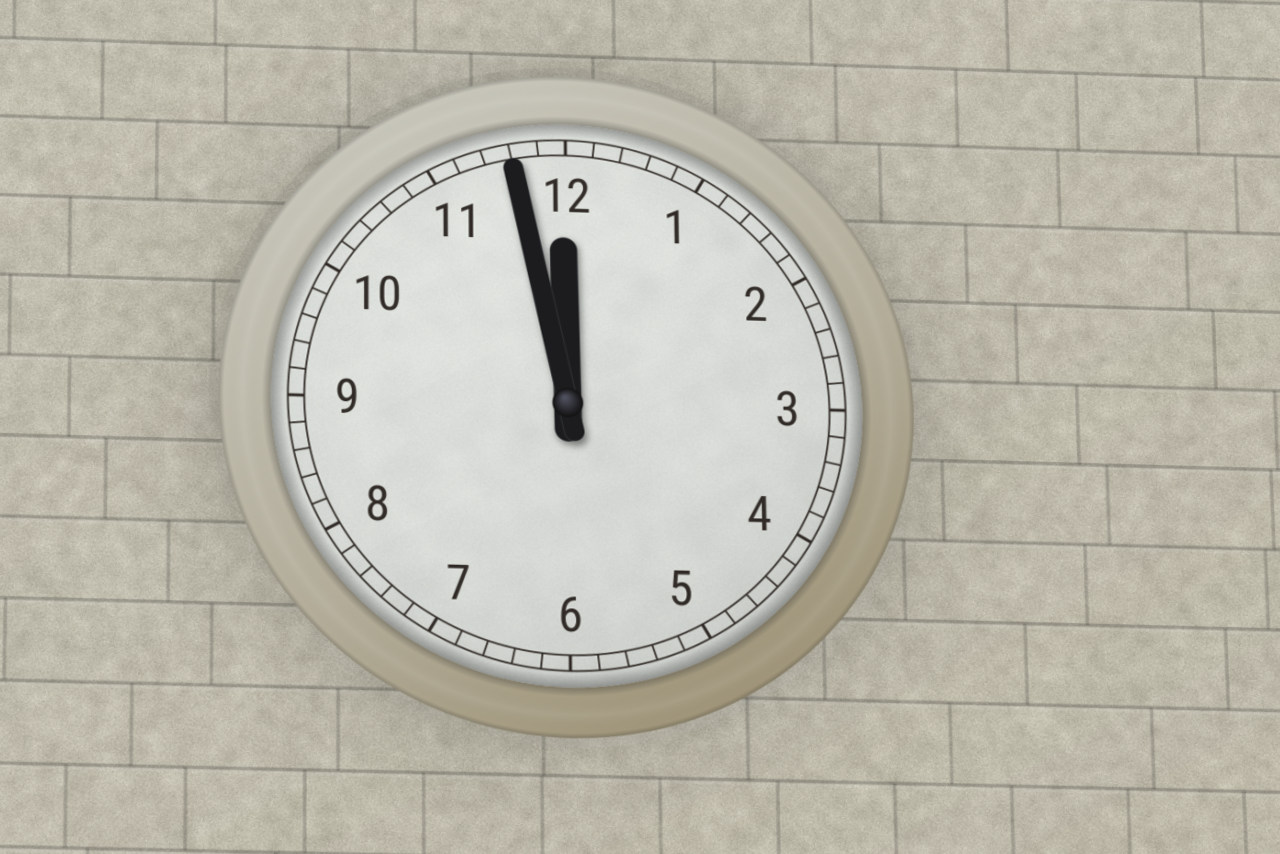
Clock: 11:58
